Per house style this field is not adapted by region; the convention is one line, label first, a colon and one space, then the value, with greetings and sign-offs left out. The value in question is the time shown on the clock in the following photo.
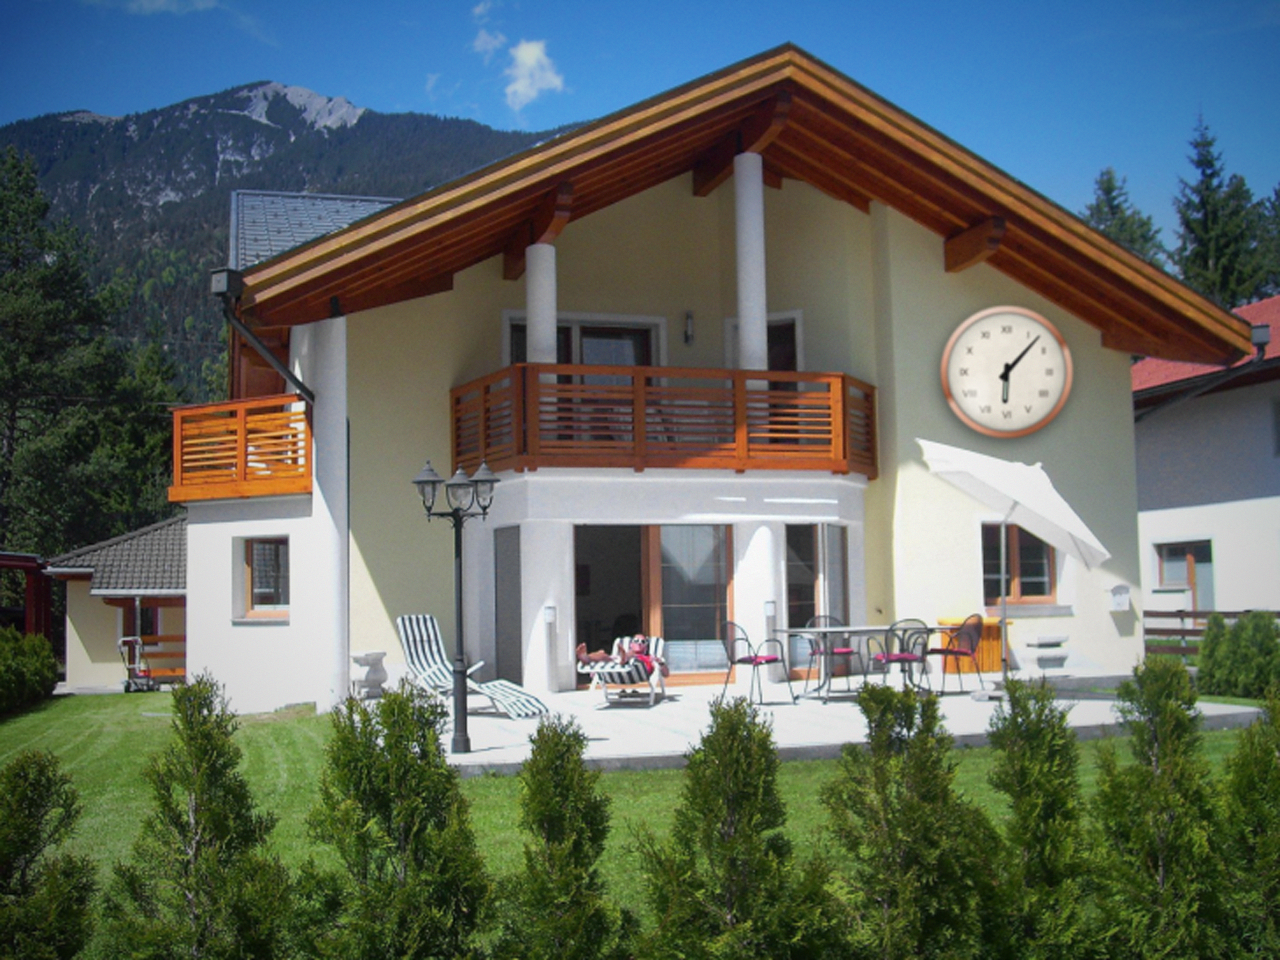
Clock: 6:07
